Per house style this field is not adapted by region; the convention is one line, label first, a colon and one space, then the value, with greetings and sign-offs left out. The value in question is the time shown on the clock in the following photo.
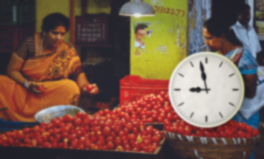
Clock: 8:58
